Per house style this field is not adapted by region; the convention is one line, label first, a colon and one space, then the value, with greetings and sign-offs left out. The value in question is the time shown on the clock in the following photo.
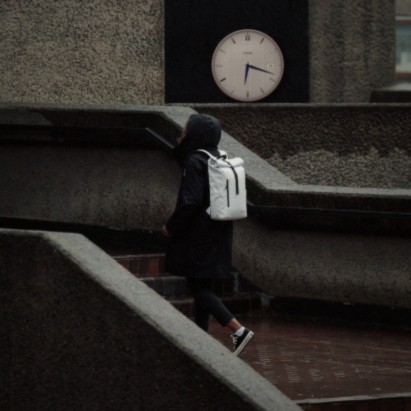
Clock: 6:18
